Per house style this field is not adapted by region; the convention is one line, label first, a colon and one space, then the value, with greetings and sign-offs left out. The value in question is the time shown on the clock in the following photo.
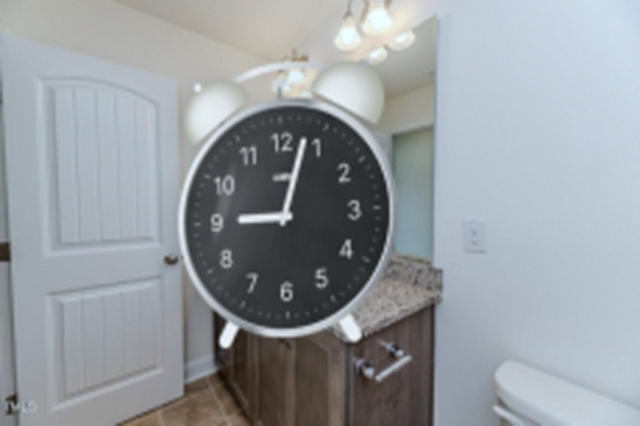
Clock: 9:03
